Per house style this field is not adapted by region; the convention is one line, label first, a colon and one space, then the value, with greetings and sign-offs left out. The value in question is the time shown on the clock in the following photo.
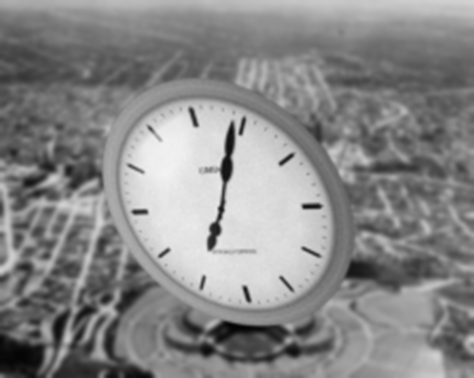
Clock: 7:04
